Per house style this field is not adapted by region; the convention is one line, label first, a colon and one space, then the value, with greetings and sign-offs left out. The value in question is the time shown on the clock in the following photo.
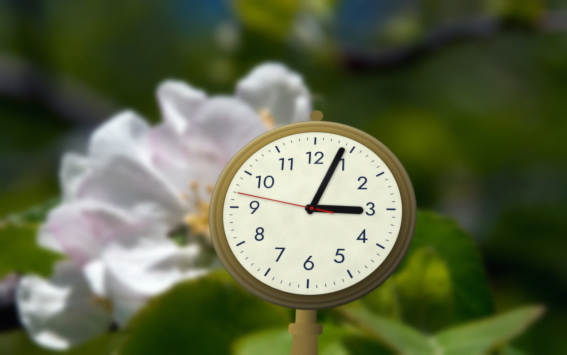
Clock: 3:03:47
